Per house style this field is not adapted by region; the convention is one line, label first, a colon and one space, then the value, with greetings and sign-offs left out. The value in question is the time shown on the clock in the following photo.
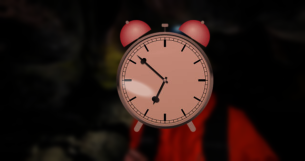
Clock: 6:52
